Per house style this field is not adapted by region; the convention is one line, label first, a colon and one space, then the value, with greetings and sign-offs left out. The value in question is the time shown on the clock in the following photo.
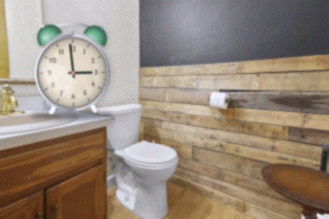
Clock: 2:59
